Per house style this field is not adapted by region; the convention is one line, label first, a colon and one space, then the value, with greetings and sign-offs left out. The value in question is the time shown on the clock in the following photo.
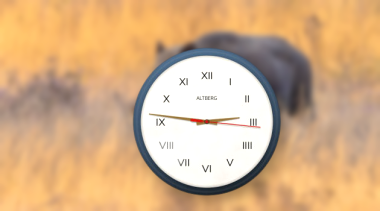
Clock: 2:46:16
